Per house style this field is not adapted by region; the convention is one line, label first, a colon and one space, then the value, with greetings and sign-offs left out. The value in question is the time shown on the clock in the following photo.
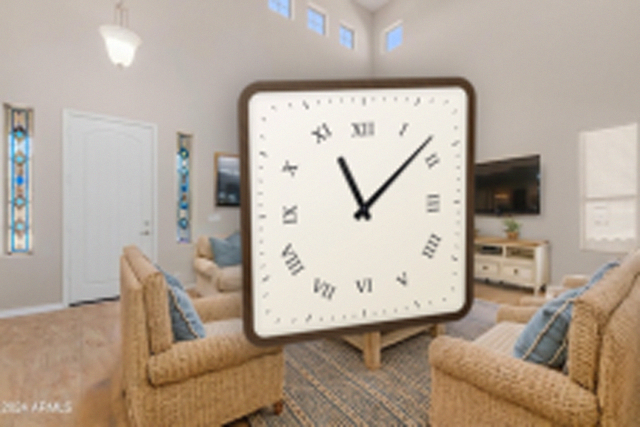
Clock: 11:08
